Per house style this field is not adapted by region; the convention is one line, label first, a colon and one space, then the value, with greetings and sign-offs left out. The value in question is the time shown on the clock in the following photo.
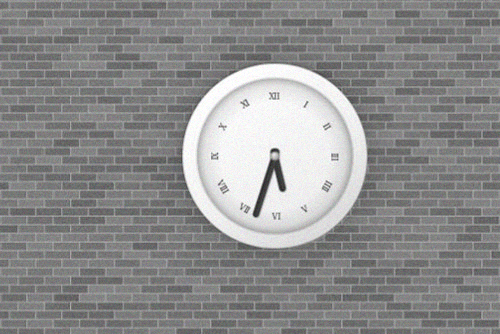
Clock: 5:33
